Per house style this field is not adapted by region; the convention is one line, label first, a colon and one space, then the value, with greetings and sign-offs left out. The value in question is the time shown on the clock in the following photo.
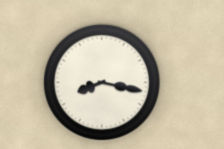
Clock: 8:17
